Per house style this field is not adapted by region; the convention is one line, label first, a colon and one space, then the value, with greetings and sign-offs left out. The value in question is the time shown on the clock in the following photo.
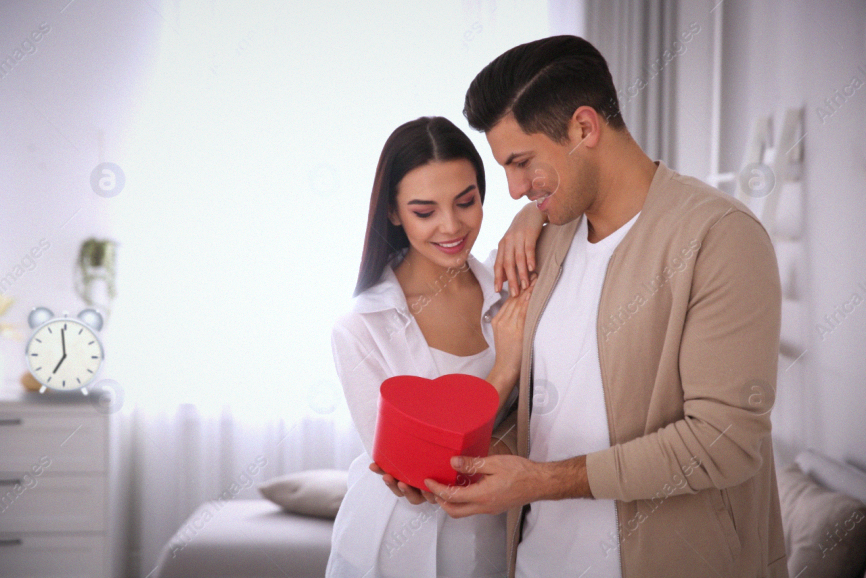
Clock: 6:59
